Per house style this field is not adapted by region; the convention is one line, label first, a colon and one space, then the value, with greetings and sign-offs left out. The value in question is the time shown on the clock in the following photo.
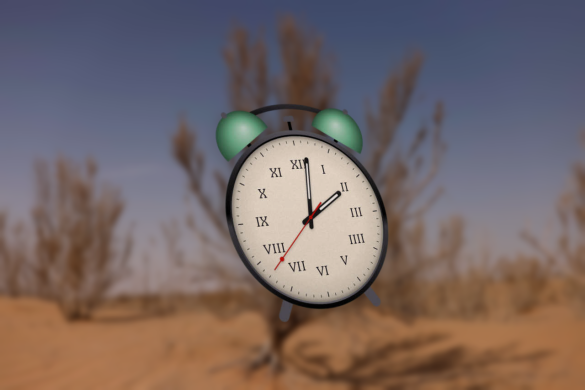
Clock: 2:01:38
